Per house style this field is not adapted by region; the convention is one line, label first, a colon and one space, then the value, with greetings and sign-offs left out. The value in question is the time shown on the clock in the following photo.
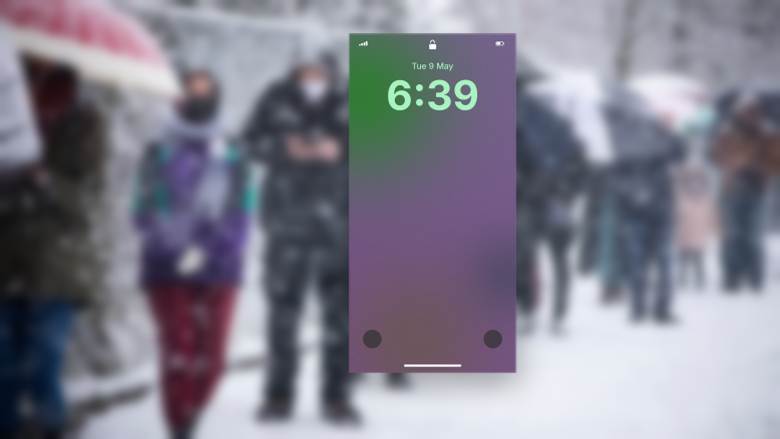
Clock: 6:39
